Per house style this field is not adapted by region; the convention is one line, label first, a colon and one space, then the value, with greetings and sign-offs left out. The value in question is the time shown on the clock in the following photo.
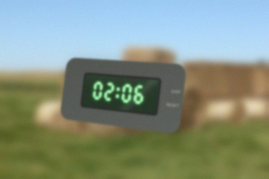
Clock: 2:06
